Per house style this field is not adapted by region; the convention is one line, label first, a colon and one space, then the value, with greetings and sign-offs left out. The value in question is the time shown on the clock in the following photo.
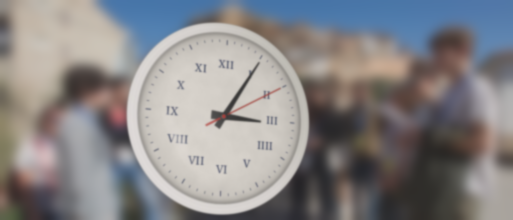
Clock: 3:05:10
